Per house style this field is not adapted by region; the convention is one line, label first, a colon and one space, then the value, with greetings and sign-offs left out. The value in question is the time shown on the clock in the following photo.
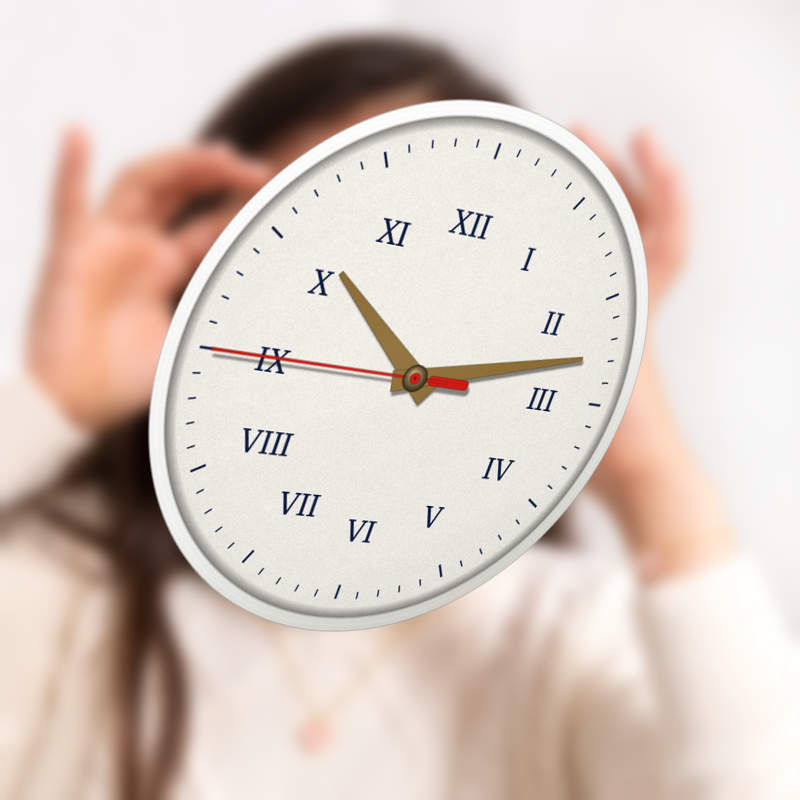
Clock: 10:12:45
